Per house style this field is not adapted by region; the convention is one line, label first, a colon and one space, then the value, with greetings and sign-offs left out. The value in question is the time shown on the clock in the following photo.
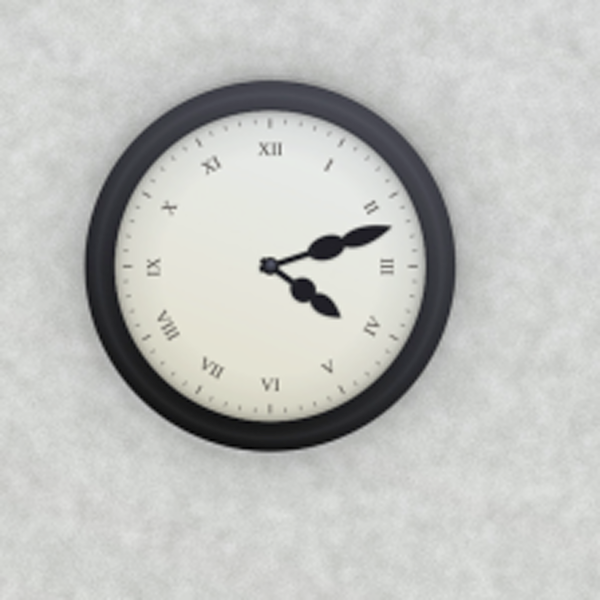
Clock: 4:12
